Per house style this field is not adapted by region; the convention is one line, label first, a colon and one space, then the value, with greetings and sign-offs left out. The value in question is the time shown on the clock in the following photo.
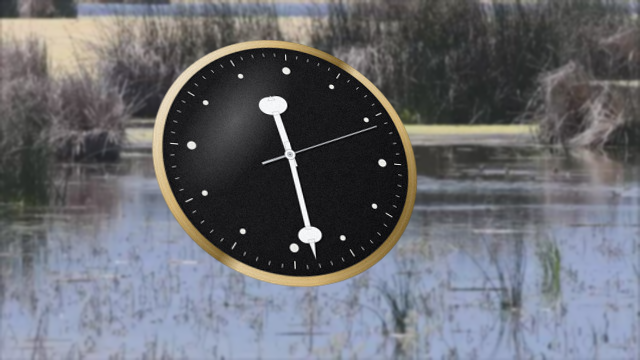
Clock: 11:28:11
